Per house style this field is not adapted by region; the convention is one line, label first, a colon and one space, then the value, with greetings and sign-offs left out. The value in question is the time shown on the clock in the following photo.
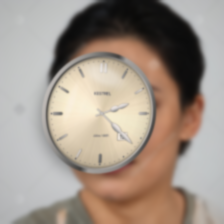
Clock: 2:22
